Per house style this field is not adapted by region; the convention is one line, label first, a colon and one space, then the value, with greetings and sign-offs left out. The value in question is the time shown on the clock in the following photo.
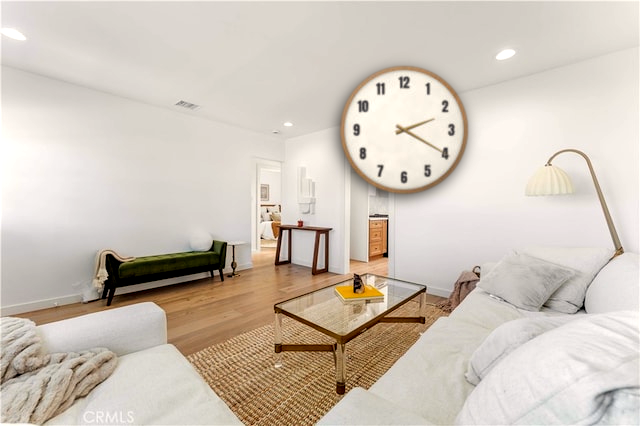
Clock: 2:20
